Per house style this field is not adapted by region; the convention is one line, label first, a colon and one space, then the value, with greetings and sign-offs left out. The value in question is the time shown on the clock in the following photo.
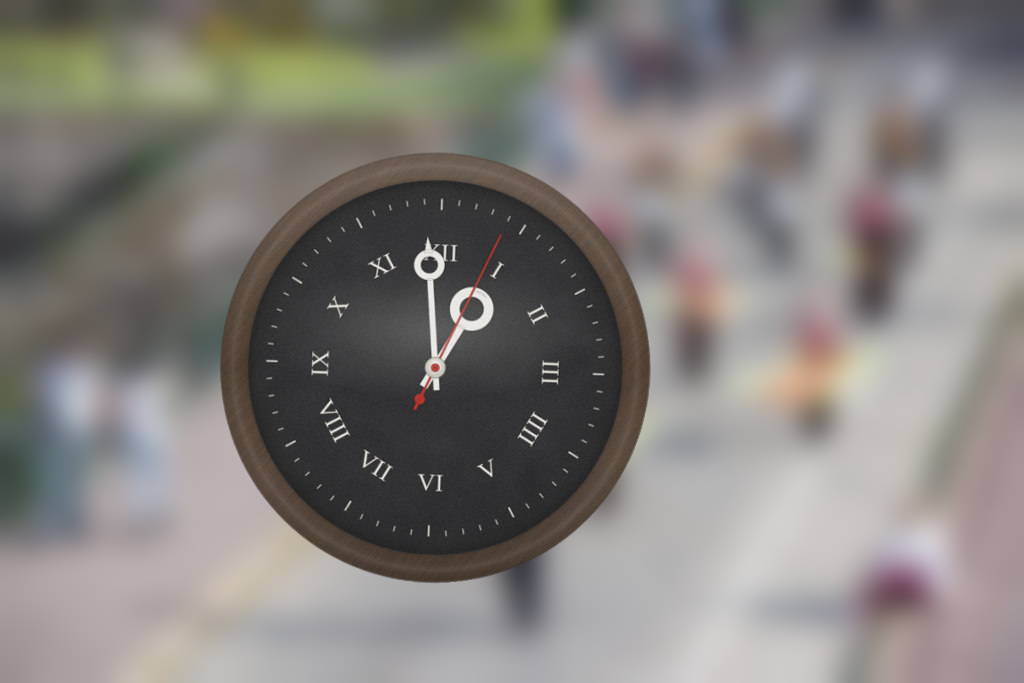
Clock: 12:59:04
